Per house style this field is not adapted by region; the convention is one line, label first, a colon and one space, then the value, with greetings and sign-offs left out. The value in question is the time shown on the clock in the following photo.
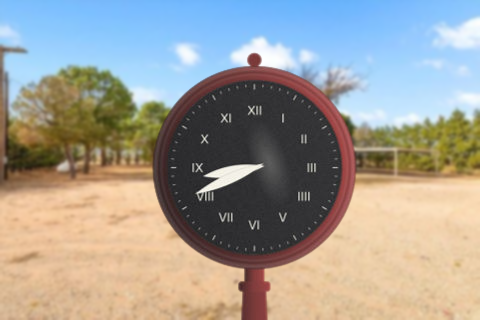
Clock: 8:41
